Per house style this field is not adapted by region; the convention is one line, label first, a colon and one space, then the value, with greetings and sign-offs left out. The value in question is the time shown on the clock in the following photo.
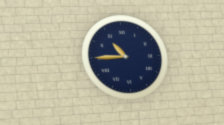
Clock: 10:45
